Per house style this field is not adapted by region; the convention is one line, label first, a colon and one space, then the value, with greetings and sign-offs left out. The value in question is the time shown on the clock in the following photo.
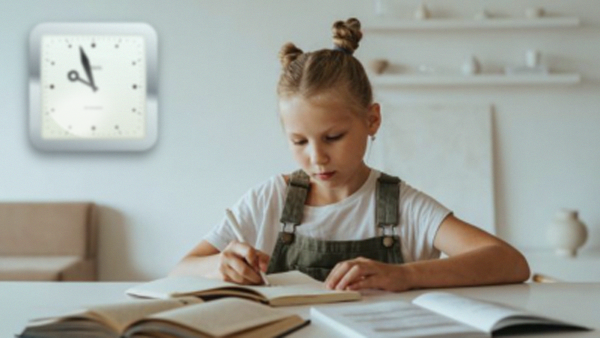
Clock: 9:57
